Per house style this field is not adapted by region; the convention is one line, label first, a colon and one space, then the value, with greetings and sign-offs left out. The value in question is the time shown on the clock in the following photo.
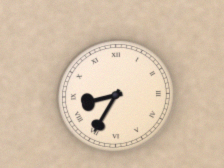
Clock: 8:35
